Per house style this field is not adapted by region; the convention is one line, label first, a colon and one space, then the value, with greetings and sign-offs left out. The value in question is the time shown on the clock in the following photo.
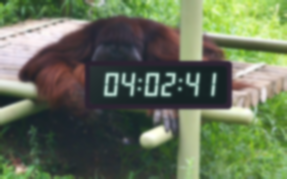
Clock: 4:02:41
